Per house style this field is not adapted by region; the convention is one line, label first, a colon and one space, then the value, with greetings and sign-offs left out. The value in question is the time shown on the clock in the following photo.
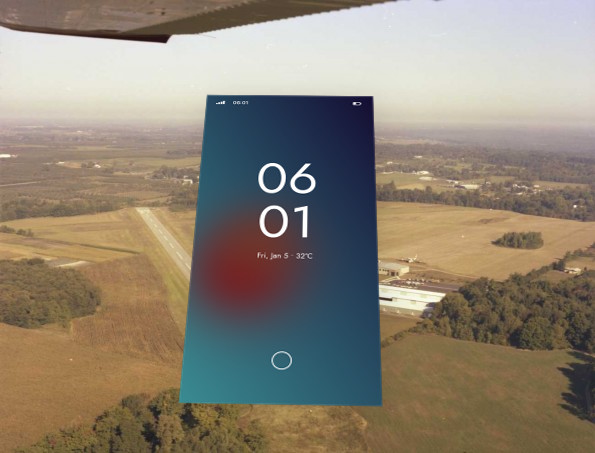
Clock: 6:01
